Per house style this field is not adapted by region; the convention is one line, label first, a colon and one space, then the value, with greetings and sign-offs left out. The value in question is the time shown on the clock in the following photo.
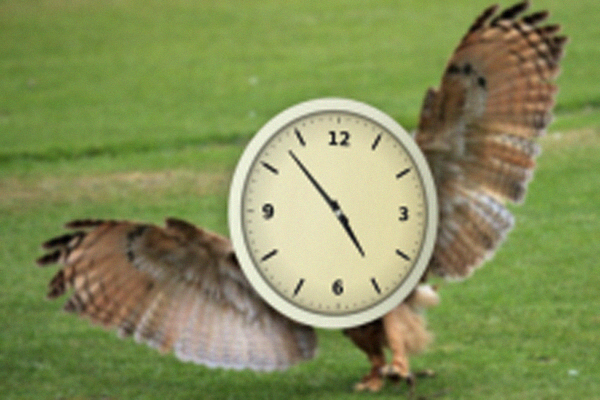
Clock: 4:53
